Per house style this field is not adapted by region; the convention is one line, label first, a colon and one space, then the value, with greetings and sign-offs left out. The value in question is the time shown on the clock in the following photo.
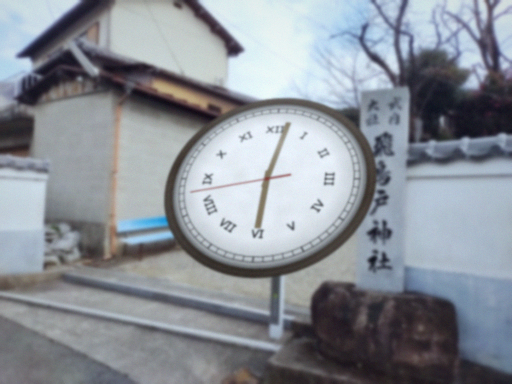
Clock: 6:01:43
